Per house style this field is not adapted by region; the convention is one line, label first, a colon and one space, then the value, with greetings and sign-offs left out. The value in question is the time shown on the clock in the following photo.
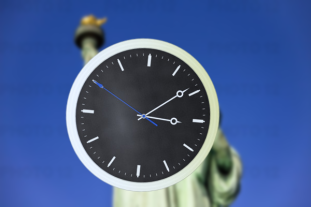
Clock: 3:08:50
